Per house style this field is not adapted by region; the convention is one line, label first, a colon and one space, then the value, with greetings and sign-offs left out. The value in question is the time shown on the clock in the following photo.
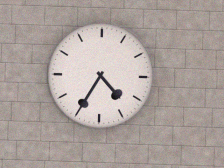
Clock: 4:35
